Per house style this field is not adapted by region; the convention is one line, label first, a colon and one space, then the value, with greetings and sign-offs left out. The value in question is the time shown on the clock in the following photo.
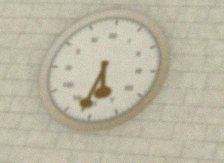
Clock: 5:32
